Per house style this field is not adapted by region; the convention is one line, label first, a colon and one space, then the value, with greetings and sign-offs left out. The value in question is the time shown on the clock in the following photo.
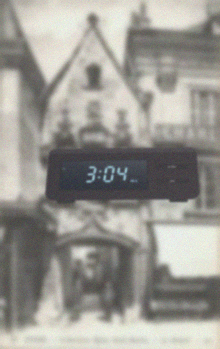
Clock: 3:04
